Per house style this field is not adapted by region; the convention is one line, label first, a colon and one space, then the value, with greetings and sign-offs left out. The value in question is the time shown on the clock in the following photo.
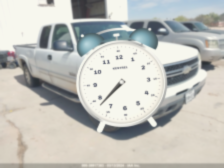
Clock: 7:38
